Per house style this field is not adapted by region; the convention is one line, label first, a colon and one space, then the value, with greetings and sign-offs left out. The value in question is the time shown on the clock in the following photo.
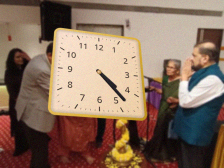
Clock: 4:23
